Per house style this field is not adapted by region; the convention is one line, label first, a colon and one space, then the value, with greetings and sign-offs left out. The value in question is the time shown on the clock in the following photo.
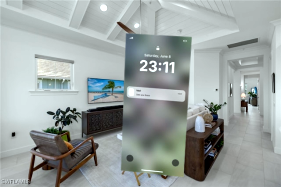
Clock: 23:11
